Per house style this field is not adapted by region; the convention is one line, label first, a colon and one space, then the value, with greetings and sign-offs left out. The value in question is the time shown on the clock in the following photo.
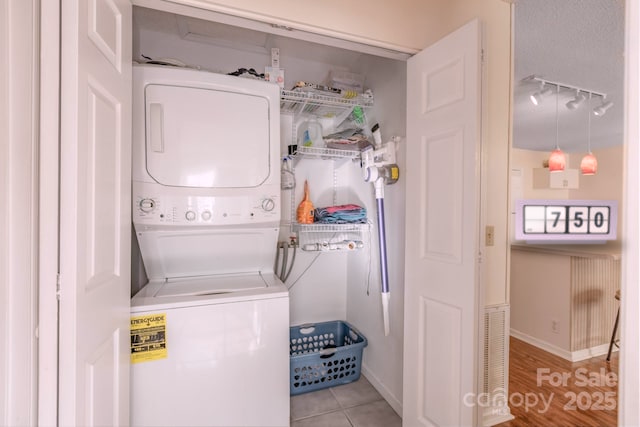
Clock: 7:50
